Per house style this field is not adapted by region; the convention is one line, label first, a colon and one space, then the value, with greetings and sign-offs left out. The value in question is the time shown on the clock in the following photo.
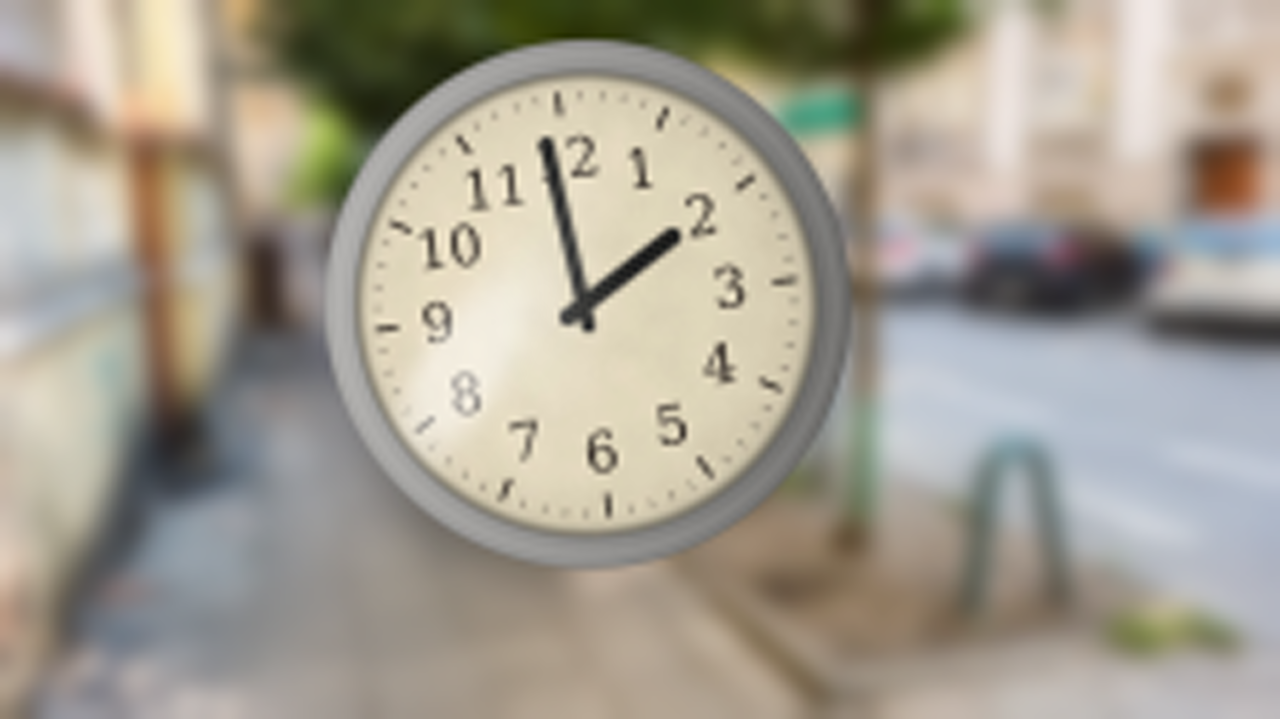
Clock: 1:59
